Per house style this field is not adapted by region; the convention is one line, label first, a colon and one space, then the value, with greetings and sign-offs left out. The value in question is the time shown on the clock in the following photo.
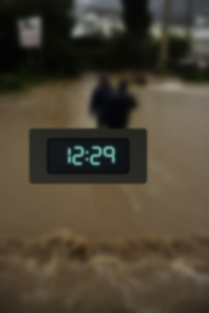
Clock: 12:29
